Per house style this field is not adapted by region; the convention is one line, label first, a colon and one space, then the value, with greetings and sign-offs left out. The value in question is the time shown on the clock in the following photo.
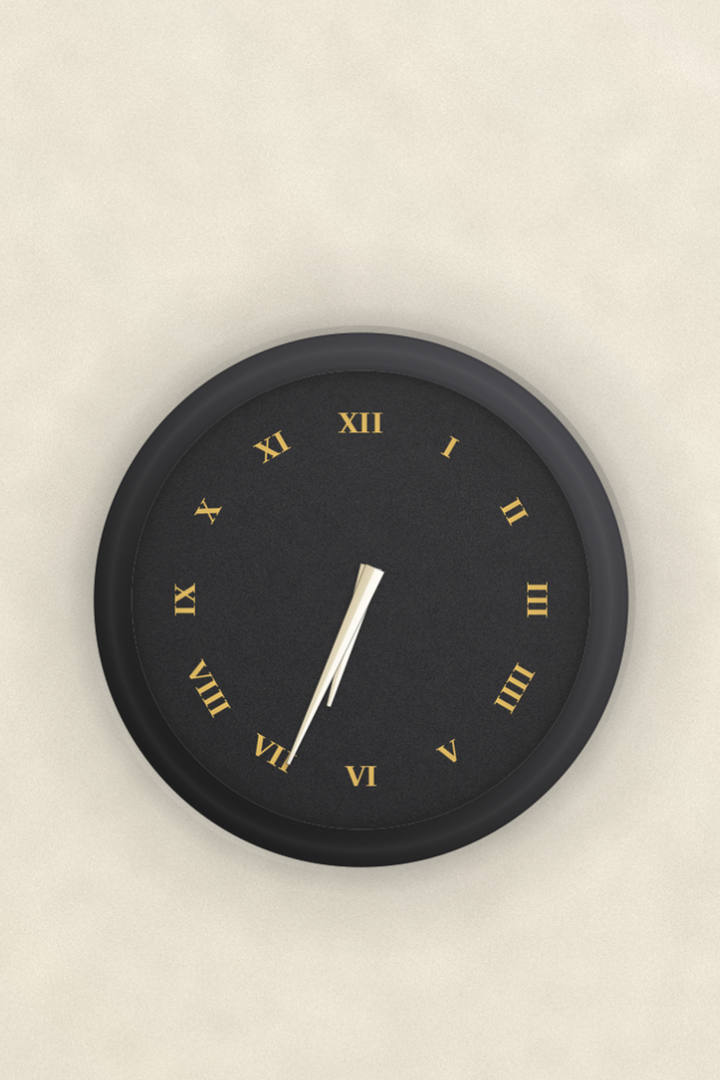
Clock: 6:34
